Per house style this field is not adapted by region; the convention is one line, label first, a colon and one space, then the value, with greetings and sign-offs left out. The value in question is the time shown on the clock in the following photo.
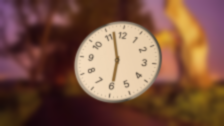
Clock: 5:57
